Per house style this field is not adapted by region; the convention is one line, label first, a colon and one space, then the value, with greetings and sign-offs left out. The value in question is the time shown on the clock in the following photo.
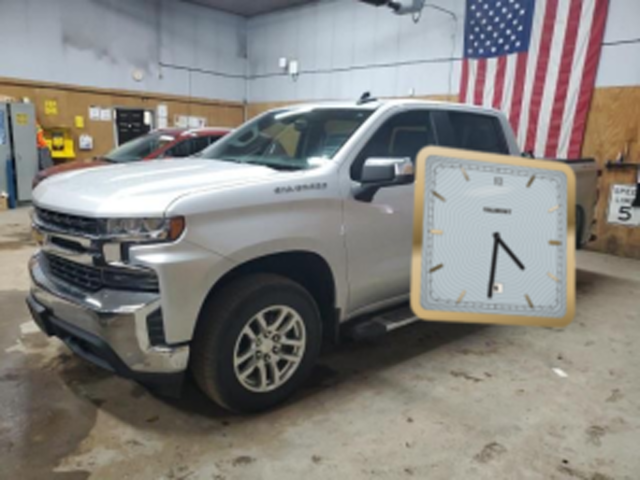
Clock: 4:31
